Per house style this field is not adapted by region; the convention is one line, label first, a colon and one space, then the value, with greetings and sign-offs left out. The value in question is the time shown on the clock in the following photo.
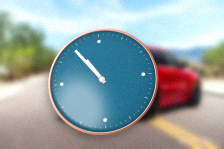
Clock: 10:54
